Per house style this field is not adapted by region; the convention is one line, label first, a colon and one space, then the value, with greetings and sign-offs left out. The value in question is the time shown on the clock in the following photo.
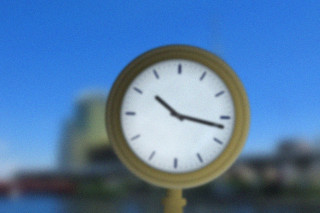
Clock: 10:17
